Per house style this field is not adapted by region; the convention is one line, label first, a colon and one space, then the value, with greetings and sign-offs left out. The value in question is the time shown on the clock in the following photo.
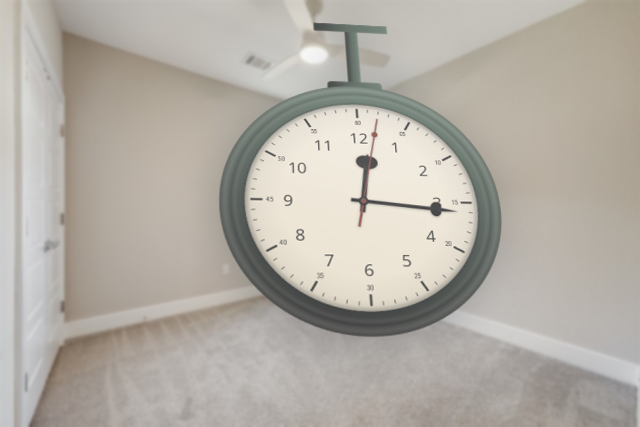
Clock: 12:16:02
